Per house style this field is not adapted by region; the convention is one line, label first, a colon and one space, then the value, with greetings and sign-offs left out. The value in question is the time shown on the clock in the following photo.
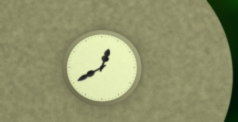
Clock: 12:40
